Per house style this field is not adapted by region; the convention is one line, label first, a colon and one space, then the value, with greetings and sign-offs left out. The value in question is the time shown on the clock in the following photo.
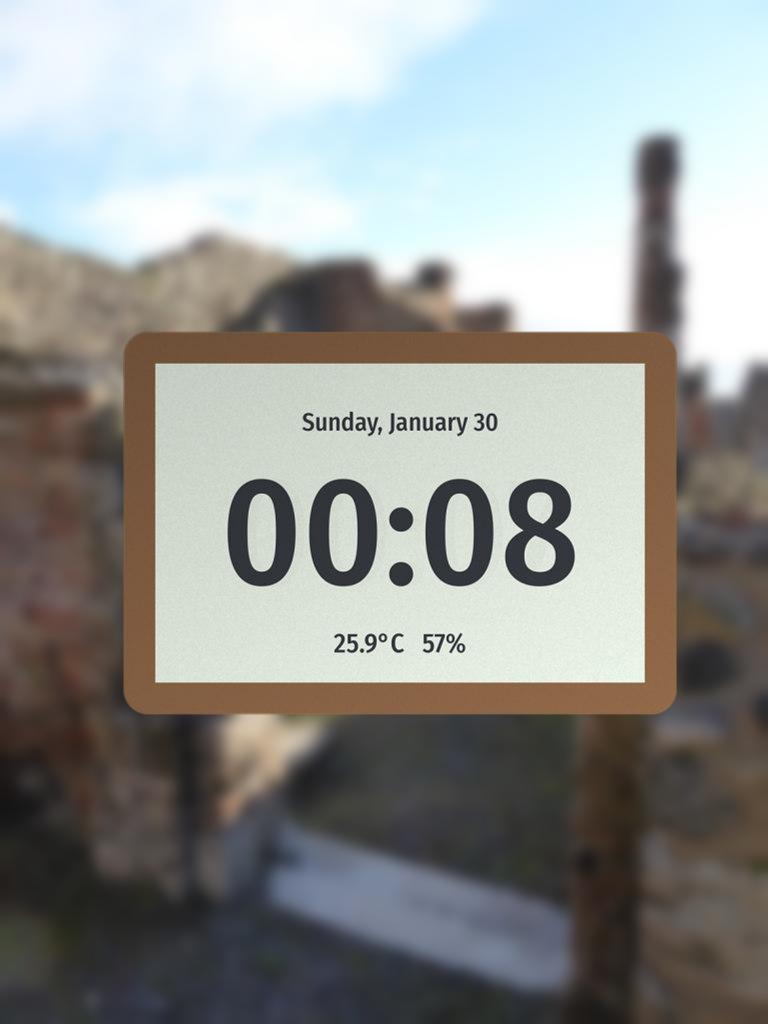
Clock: 0:08
